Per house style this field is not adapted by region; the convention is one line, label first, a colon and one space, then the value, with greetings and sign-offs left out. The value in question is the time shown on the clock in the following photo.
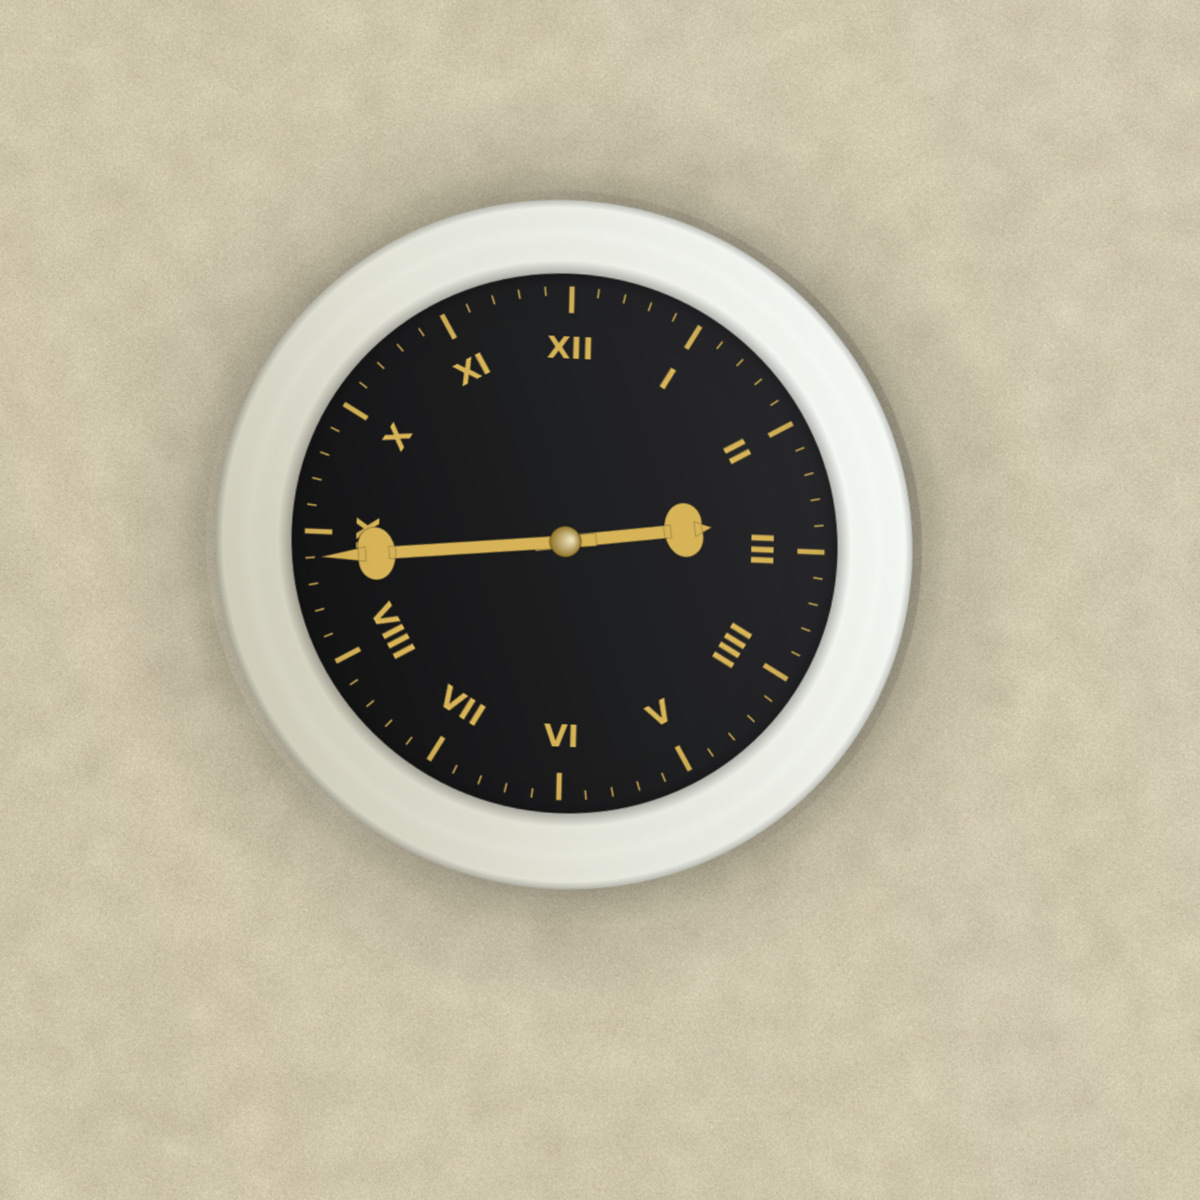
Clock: 2:44
